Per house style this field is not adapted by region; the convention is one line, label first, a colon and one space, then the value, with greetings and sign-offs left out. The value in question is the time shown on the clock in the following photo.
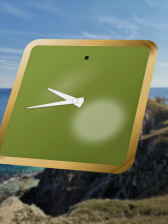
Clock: 9:43
